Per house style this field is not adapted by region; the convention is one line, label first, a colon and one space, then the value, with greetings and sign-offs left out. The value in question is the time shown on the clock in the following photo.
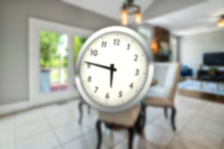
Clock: 5:46
